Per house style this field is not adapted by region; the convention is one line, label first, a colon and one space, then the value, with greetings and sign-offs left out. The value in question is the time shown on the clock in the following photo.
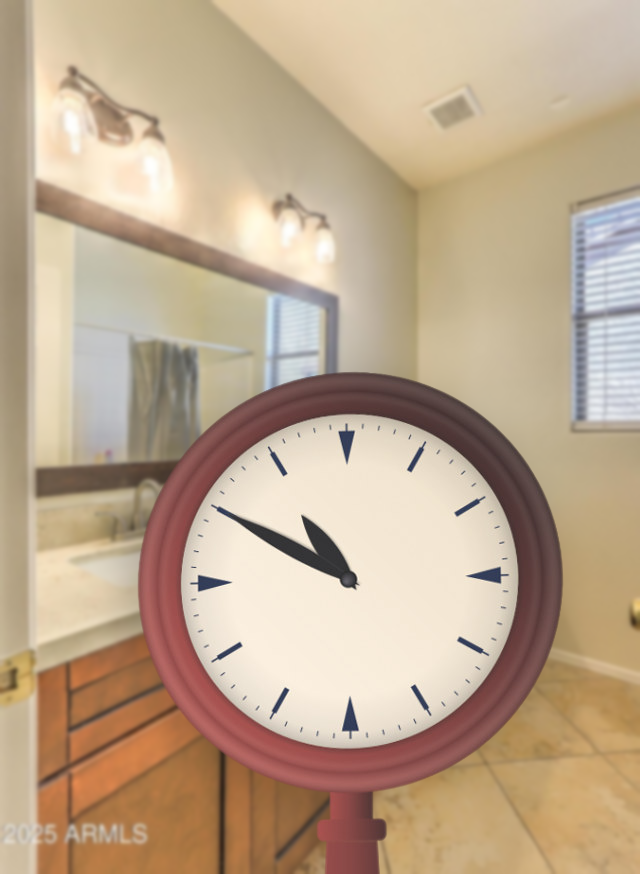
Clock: 10:50
